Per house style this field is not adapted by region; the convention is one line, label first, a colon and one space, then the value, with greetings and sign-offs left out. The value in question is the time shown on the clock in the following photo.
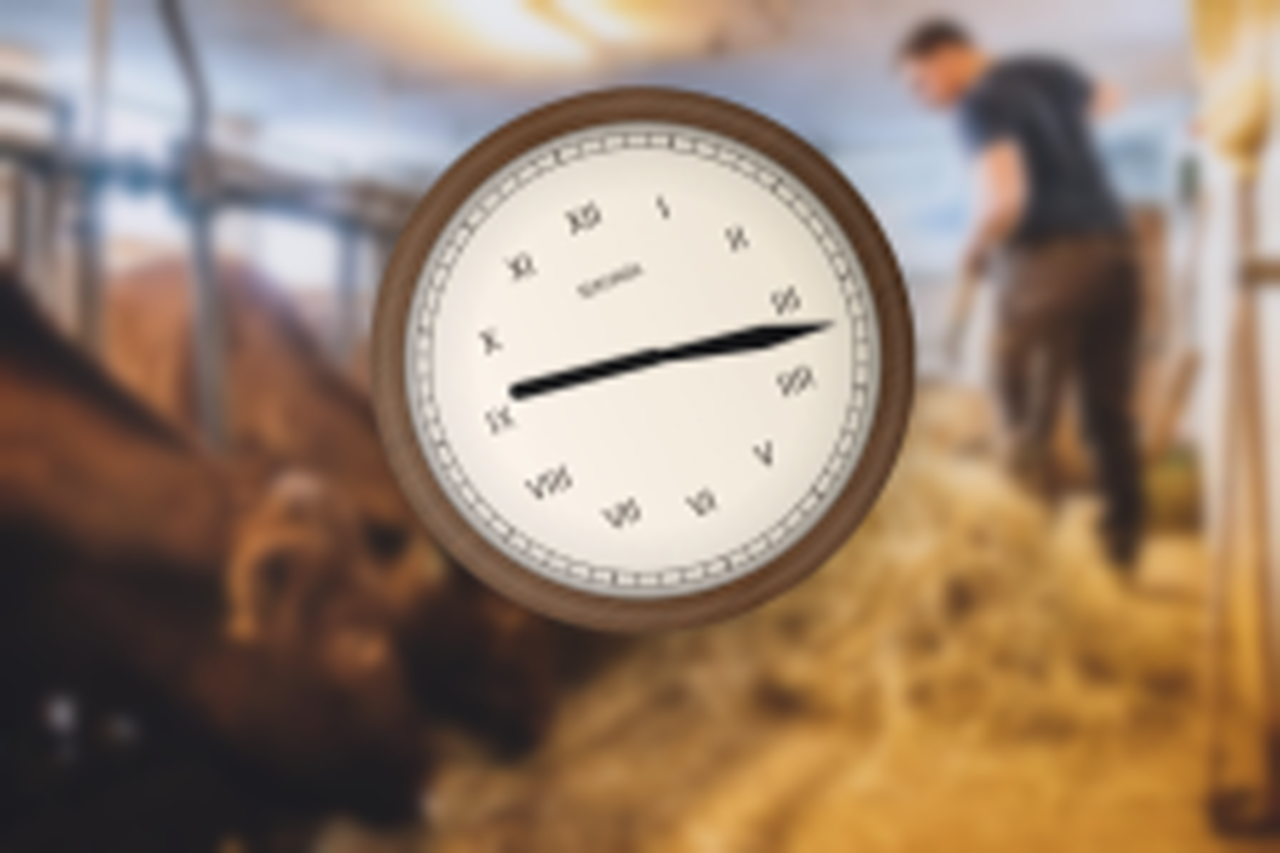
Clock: 9:17
